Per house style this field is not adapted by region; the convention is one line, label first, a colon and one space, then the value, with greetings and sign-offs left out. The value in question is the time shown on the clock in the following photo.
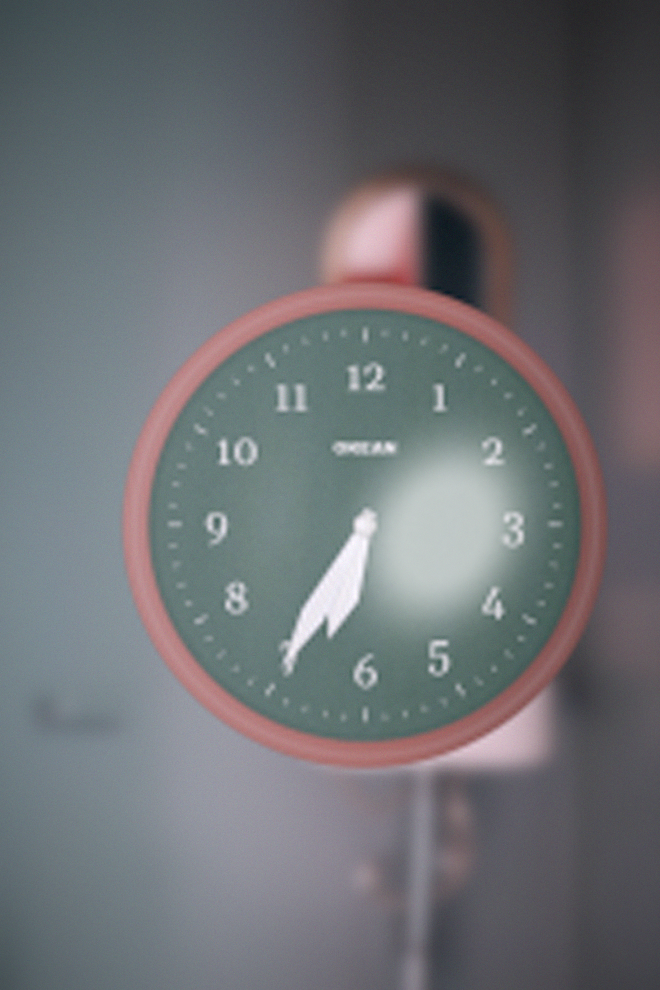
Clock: 6:35
